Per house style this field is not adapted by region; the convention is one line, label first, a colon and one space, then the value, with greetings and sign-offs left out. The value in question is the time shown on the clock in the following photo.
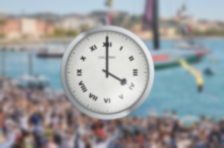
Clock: 4:00
